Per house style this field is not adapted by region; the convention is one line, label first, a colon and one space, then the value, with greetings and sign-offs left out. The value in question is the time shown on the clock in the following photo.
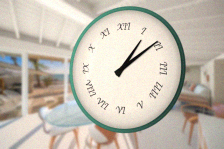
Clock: 1:09
